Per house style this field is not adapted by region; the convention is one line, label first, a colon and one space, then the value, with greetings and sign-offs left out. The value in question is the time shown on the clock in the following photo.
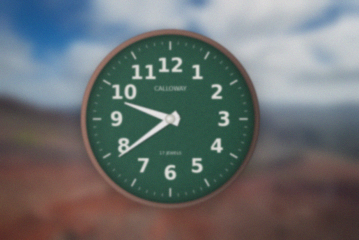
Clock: 9:39
